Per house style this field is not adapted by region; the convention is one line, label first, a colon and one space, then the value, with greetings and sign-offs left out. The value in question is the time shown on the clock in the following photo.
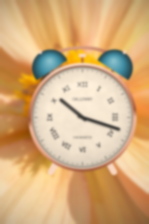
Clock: 10:18
